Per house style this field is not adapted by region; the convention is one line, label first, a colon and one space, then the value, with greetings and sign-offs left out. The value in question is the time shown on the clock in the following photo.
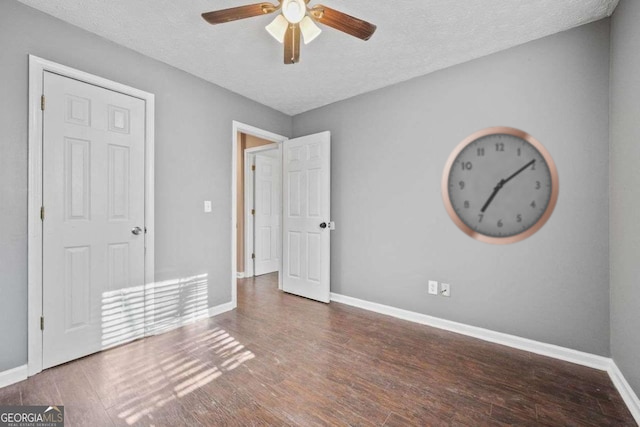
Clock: 7:09
